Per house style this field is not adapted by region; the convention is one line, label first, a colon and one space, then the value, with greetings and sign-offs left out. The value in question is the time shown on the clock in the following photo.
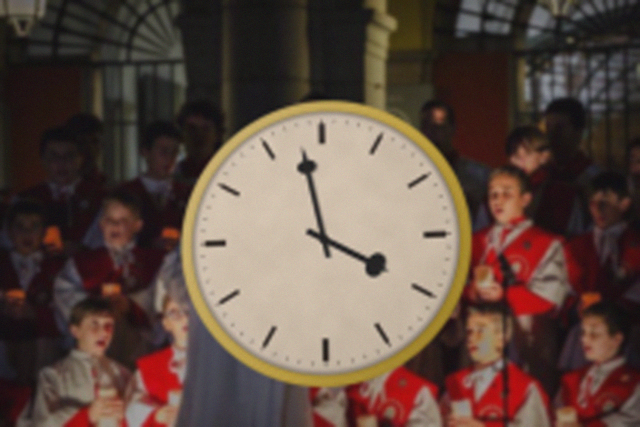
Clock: 3:58
